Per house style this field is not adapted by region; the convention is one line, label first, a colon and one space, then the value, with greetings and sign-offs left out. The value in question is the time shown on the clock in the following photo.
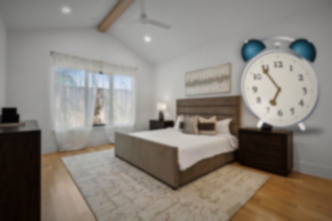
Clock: 6:54
